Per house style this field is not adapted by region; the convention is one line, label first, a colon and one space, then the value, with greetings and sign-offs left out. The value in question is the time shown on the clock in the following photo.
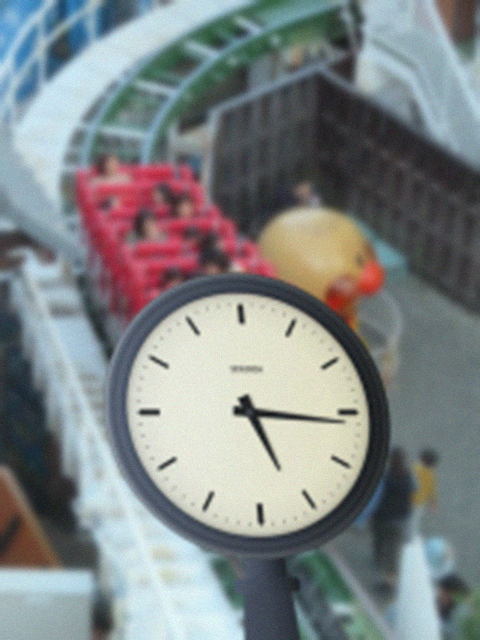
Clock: 5:16
